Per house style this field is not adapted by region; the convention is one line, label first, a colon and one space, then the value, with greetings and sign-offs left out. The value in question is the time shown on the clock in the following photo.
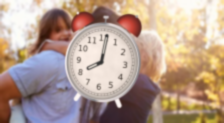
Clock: 8:01
